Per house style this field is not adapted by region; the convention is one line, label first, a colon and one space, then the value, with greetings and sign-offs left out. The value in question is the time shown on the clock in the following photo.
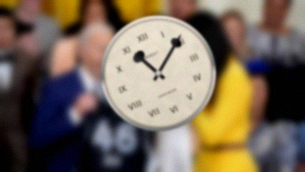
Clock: 11:09
